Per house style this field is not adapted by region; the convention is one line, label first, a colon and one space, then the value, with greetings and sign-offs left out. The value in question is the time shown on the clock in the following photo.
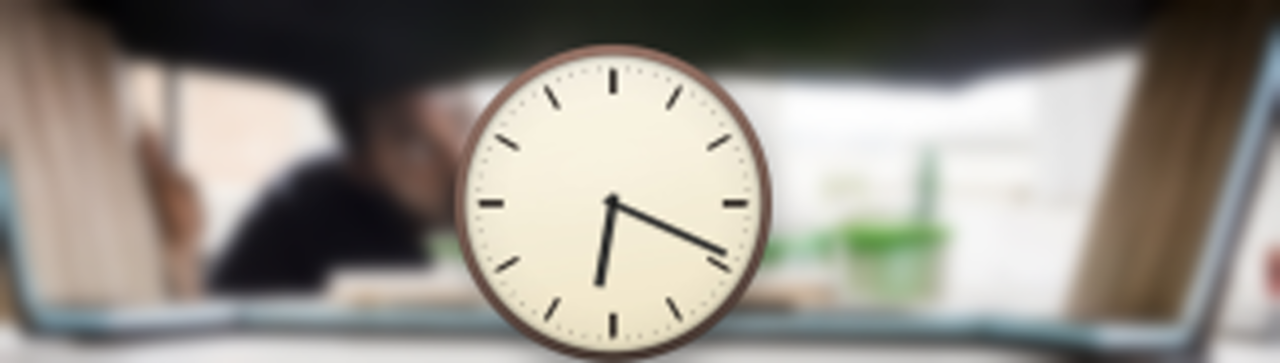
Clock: 6:19
